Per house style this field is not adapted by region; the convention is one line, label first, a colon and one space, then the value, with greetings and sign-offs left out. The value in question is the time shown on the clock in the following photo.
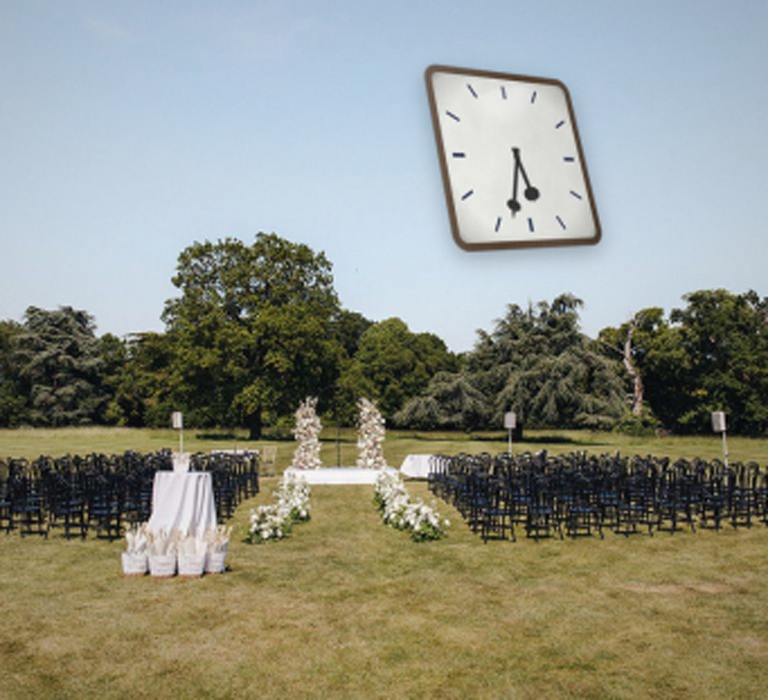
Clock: 5:33
